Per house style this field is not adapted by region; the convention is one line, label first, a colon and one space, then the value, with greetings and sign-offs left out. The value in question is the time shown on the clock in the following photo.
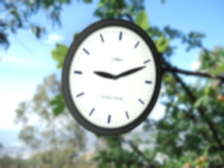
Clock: 9:11
